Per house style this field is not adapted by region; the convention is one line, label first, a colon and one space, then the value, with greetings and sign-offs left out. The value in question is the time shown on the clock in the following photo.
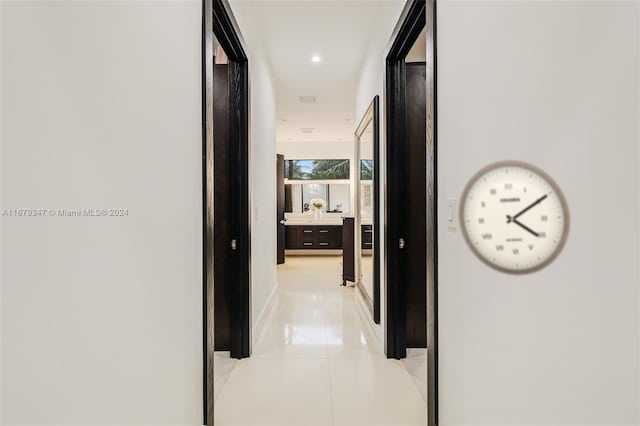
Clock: 4:10
